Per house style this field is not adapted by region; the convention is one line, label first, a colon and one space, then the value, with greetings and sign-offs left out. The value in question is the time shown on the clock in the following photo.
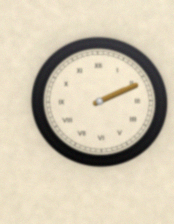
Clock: 2:11
